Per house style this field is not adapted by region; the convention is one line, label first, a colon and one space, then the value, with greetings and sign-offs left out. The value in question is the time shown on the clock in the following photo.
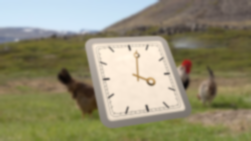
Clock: 4:02
